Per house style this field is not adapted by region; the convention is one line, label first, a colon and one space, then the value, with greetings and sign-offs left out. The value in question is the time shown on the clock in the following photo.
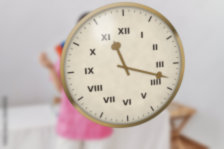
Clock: 11:18
